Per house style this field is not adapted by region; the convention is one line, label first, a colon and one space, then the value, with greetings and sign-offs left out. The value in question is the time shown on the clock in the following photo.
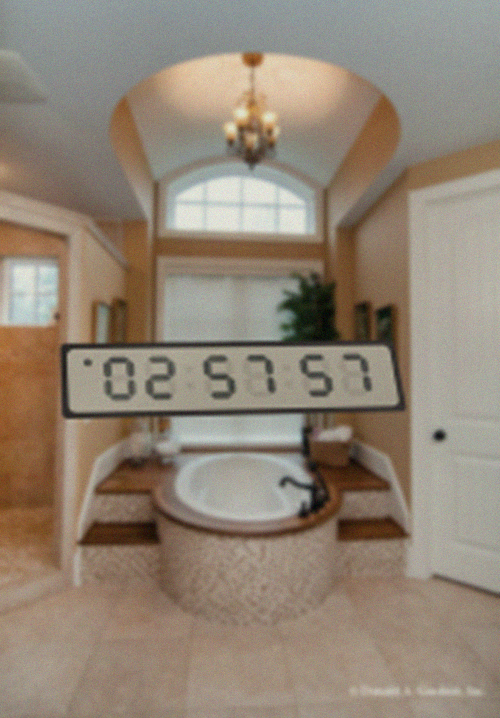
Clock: 2:57:57
